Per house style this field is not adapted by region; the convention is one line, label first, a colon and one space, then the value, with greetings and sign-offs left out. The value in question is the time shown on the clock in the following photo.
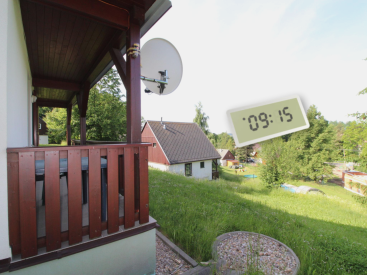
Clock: 9:15
